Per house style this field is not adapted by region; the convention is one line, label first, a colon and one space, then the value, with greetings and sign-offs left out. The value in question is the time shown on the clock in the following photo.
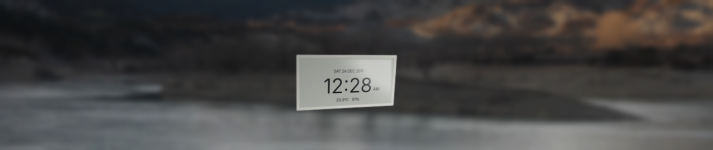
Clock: 12:28
